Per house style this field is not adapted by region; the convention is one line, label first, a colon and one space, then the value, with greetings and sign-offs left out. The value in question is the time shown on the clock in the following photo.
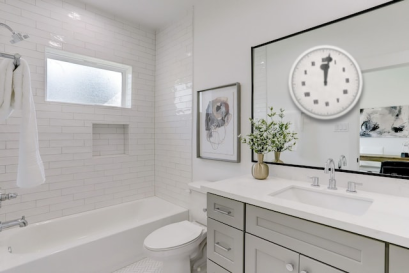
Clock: 12:02
